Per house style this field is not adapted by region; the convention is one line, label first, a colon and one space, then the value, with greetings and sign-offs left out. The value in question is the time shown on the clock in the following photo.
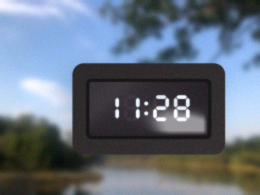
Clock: 11:28
